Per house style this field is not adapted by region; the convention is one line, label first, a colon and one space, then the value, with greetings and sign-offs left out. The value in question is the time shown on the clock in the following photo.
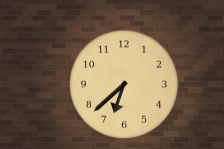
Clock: 6:38
